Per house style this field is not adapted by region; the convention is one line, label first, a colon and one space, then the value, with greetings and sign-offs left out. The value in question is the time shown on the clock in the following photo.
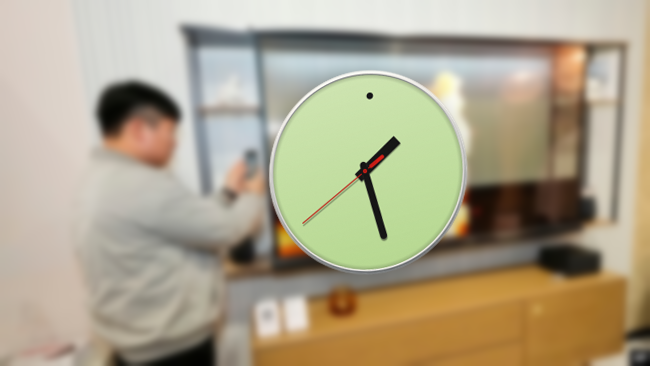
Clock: 1:26:38
